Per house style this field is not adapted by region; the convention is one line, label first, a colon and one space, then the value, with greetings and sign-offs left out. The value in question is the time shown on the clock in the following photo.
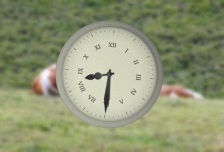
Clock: 8:30
